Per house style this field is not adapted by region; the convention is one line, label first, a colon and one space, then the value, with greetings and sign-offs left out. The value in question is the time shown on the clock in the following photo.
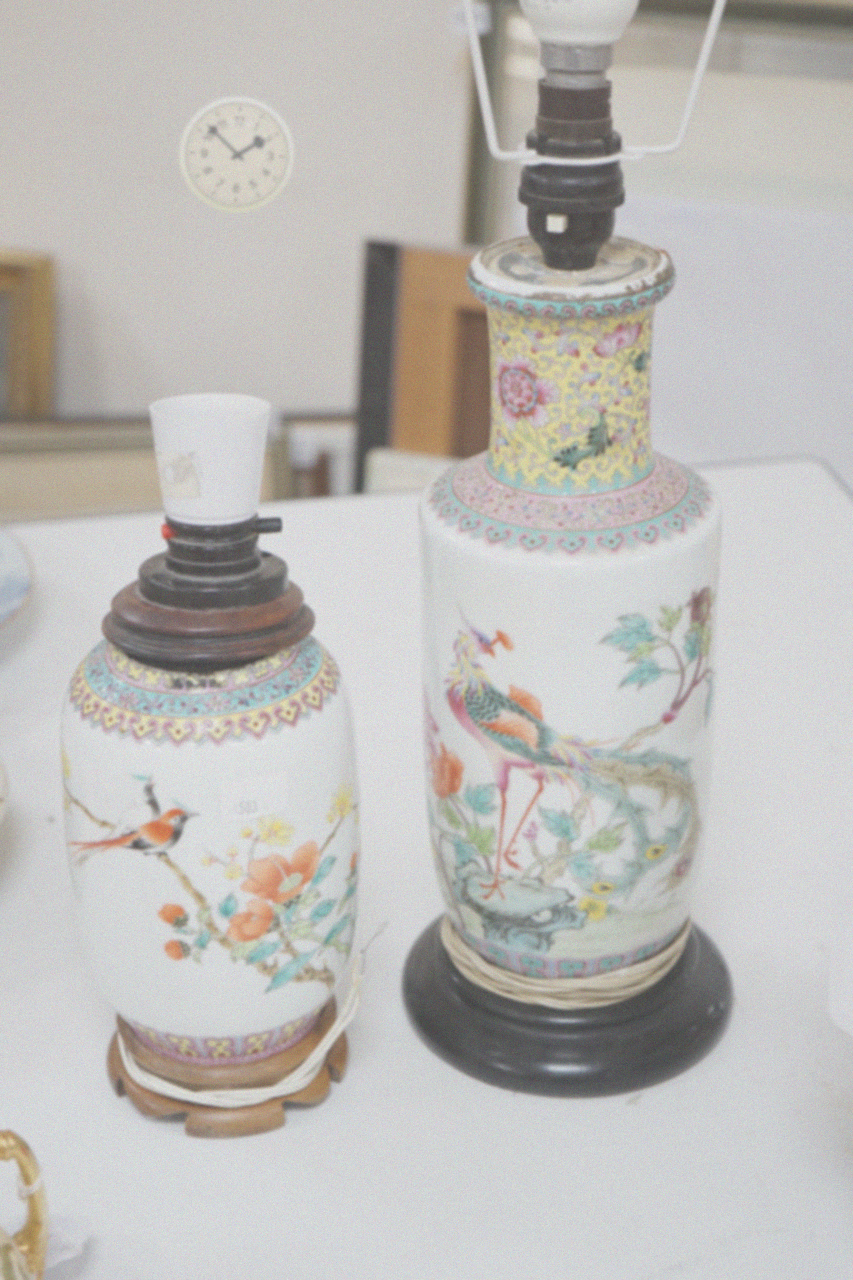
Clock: 1:52
